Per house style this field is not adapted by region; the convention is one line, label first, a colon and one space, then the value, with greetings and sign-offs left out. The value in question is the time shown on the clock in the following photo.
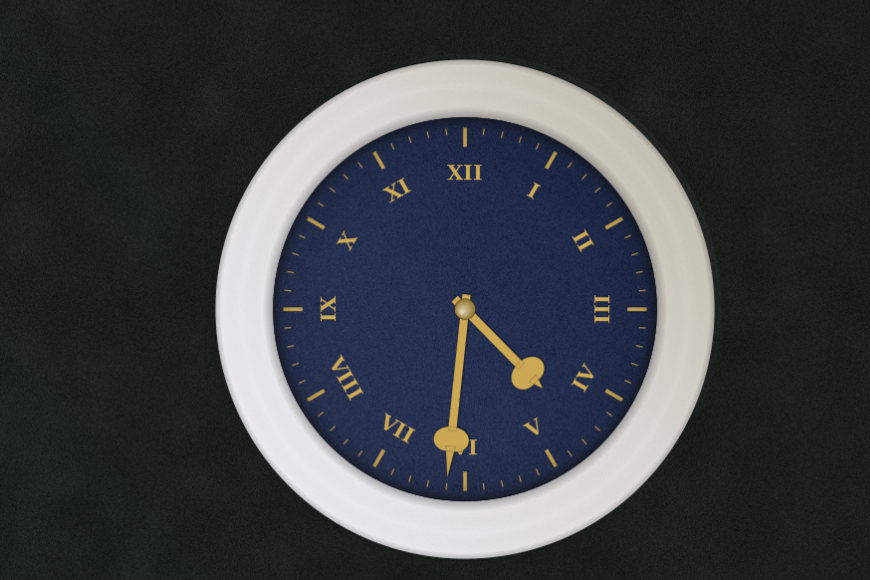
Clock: 4:31
